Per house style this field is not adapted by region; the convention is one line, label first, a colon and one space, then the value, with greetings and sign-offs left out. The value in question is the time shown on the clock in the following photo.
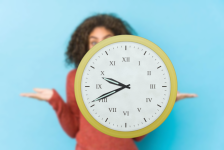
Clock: 9:41
